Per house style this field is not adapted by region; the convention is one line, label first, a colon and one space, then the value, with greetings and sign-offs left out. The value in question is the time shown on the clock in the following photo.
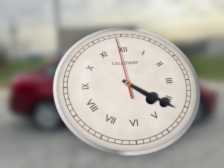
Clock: 4:20:59
